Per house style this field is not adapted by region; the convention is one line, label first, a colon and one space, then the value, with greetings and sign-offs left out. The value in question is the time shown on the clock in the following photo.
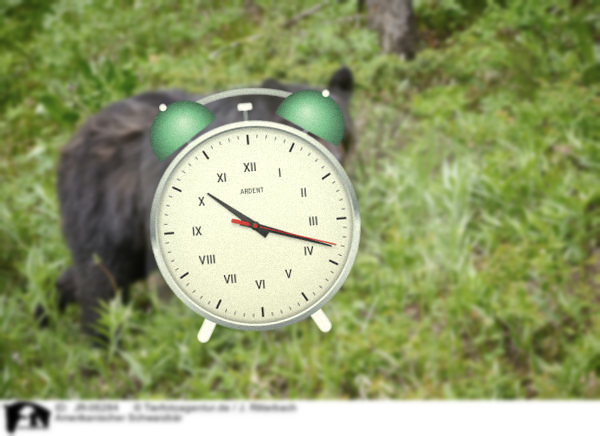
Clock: 10:18:18
